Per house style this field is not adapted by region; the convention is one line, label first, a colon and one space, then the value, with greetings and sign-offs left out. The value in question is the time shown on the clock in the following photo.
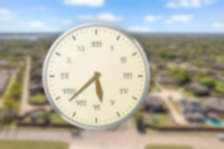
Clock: 5:38
